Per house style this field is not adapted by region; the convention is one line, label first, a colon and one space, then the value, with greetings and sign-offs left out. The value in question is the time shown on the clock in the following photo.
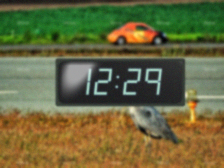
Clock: 12:29
